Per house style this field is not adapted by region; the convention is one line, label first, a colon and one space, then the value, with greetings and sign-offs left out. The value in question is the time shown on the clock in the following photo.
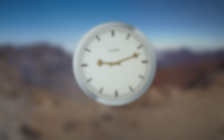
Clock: 9:12
